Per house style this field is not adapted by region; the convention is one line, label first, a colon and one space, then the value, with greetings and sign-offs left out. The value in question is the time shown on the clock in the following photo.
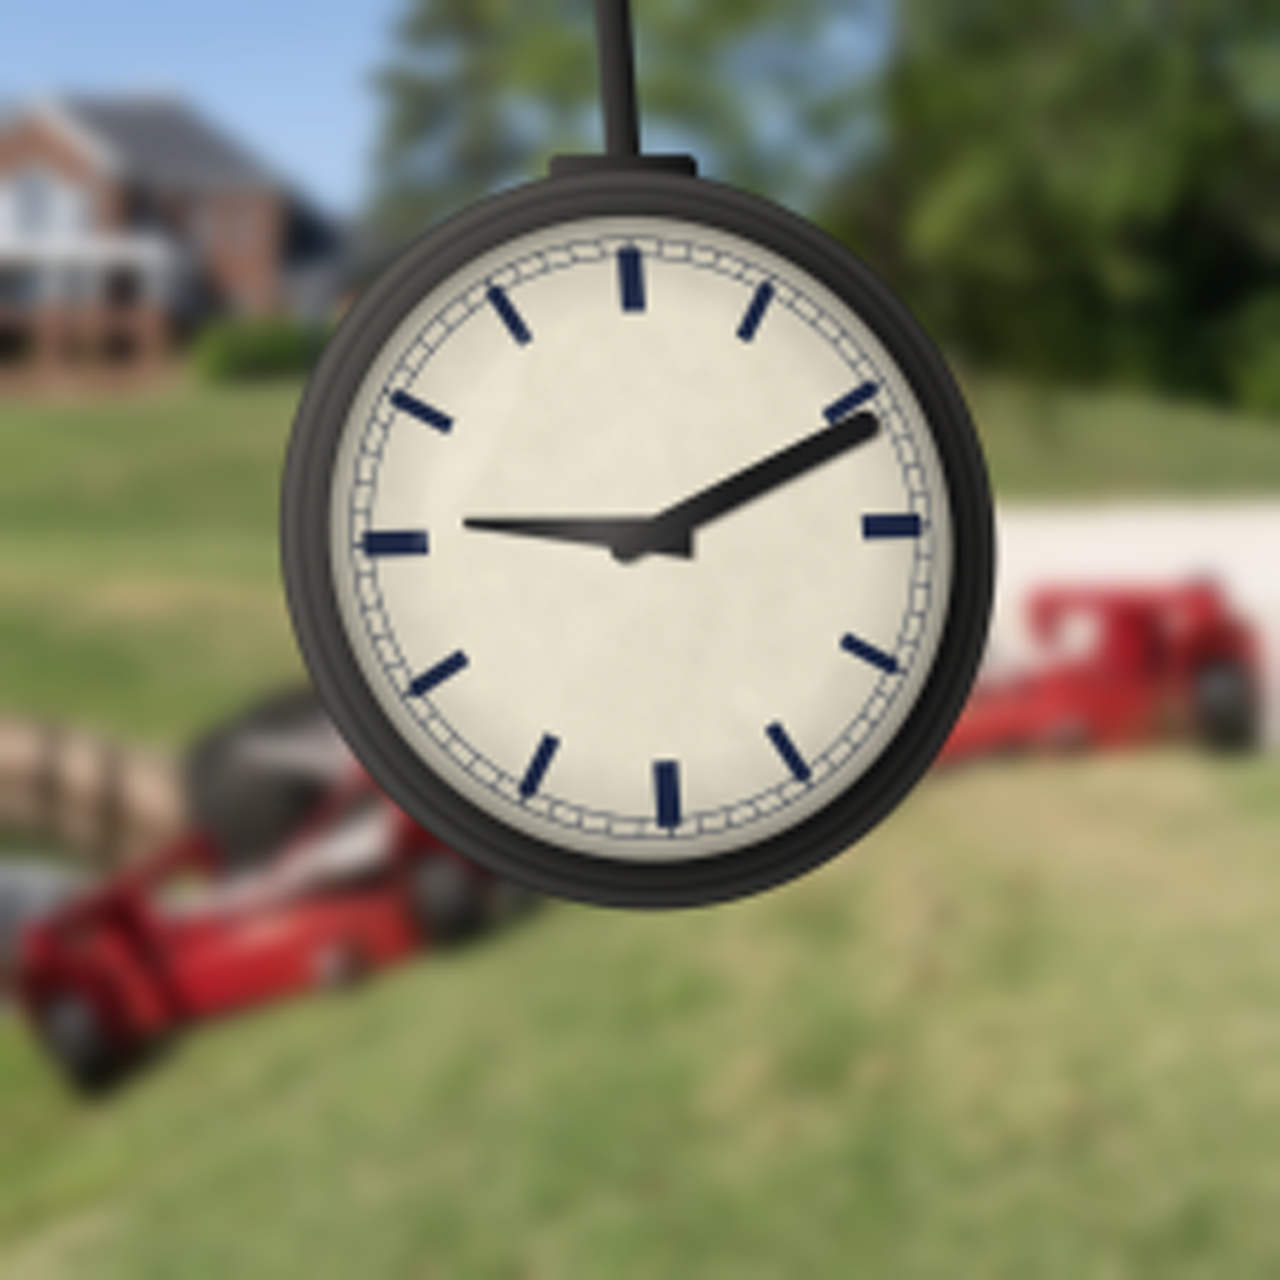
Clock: 9:11
